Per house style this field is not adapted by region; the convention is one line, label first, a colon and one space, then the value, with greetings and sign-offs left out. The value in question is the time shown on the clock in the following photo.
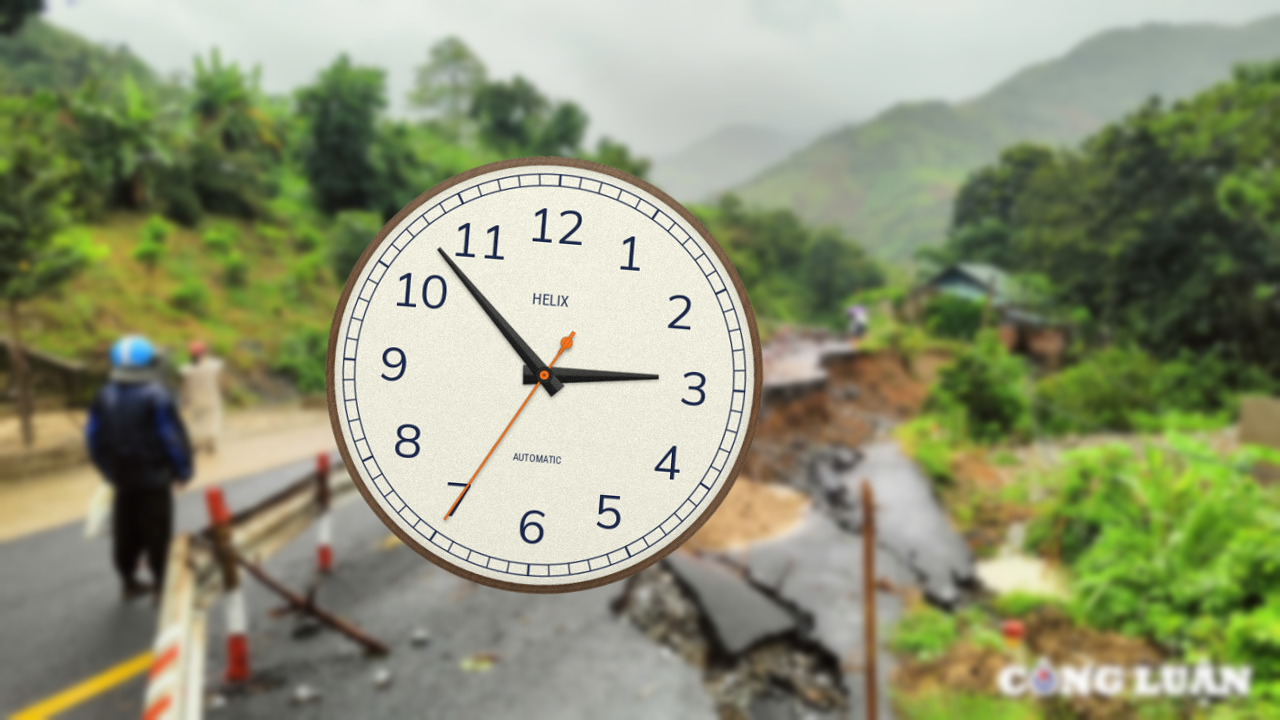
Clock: 2:52:35
